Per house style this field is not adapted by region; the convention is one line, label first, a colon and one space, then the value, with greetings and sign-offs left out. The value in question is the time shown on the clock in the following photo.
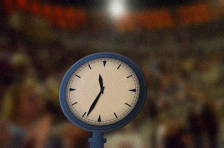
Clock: 11:34
